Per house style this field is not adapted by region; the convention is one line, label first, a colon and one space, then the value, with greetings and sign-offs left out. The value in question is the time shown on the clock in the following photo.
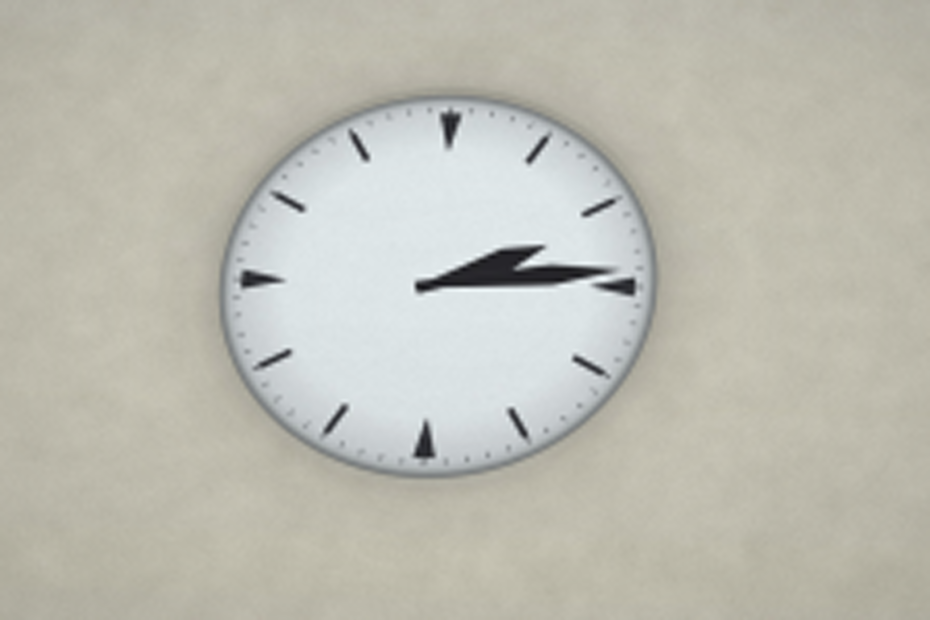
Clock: 2:14
